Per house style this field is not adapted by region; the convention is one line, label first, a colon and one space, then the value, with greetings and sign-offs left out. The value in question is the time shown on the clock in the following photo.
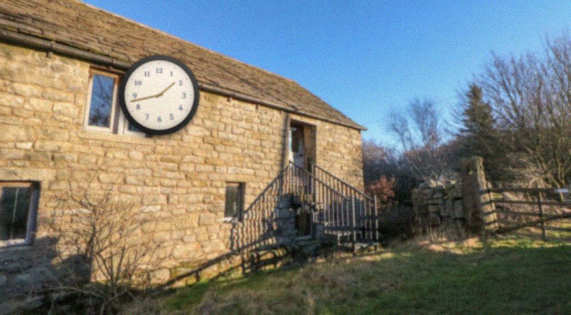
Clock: 1:43
